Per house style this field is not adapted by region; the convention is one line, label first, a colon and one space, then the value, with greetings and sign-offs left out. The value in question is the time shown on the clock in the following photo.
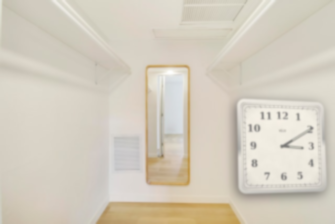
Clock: 3:10
